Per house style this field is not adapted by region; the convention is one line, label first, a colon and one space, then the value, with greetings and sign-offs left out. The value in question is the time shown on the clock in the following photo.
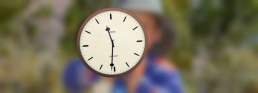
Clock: 11:31
